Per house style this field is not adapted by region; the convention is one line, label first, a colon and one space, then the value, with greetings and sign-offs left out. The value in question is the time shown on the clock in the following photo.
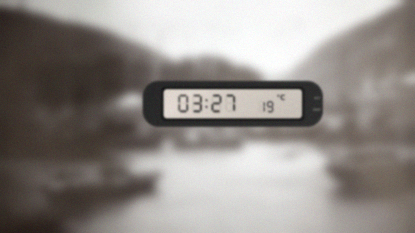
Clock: 3:27
